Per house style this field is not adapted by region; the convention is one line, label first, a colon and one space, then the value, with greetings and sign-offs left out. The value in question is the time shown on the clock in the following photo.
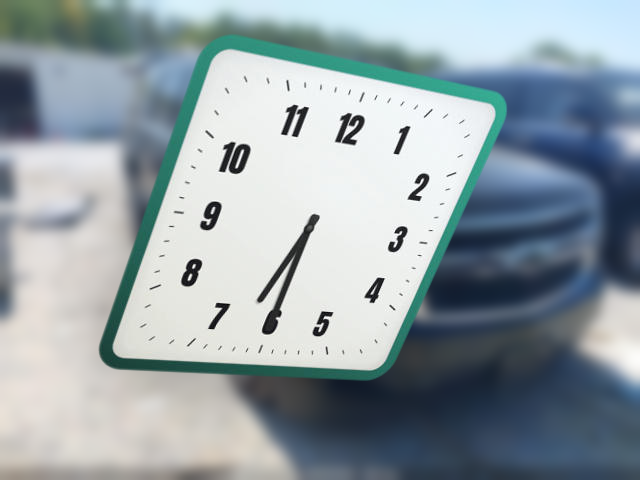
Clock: 6:30
